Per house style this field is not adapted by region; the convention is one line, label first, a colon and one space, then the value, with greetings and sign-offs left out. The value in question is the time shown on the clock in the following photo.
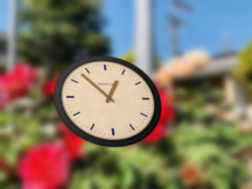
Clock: 12:53
